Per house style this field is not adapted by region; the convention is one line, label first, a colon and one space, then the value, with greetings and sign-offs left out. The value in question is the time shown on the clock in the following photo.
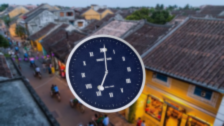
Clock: 7:01
